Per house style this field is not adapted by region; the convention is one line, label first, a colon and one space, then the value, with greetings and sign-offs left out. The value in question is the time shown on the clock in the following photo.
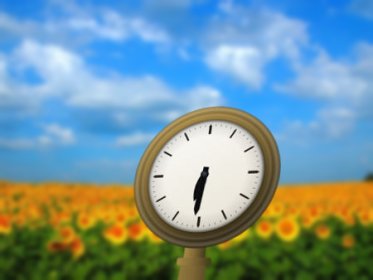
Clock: 6:31
